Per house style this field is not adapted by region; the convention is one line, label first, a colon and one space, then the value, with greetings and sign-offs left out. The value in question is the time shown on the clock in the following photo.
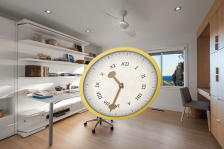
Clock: 10:32
